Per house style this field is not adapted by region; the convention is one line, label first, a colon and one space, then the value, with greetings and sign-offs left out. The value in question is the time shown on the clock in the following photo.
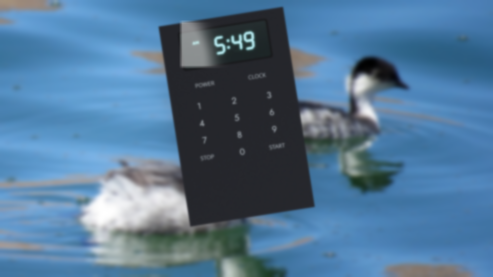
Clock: 5:49
